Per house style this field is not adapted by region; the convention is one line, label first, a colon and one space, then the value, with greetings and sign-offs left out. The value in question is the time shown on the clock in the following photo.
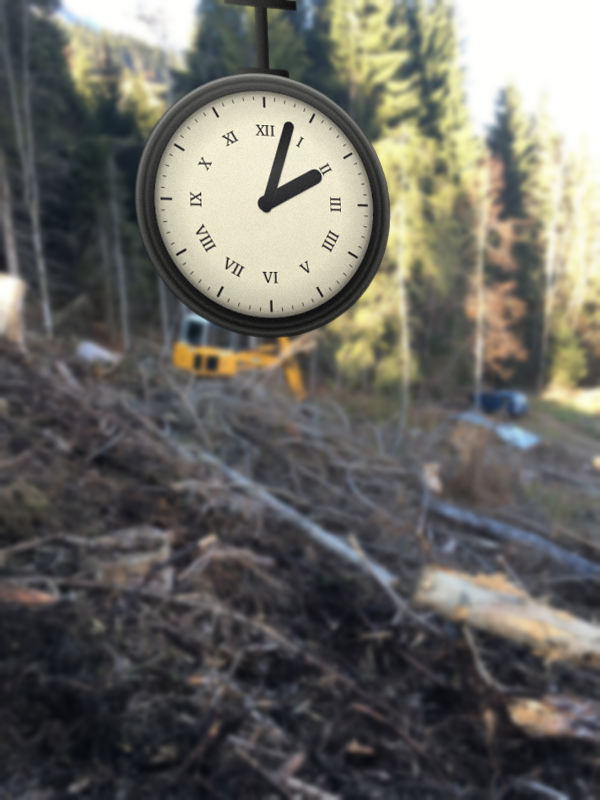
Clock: 2:03
